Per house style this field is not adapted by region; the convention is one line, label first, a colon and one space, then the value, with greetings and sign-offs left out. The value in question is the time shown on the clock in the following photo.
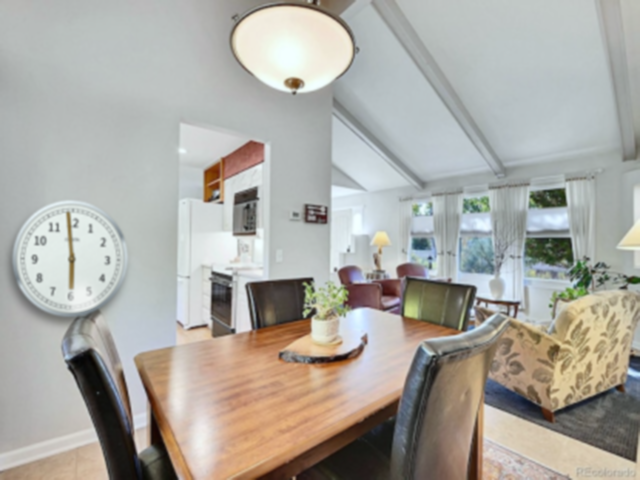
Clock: 5:59
